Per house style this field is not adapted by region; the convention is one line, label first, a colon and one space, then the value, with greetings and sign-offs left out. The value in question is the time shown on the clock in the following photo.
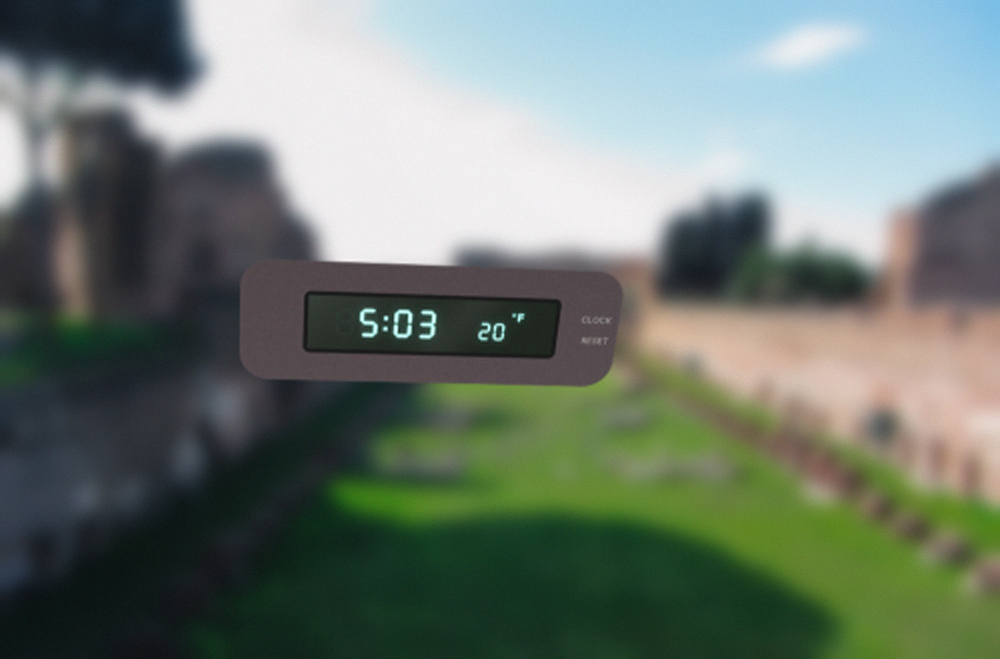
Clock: 5:03
